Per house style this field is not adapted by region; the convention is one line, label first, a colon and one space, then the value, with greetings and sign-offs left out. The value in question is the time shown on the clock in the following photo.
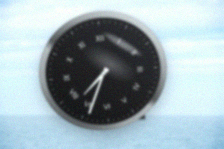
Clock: 7:34
